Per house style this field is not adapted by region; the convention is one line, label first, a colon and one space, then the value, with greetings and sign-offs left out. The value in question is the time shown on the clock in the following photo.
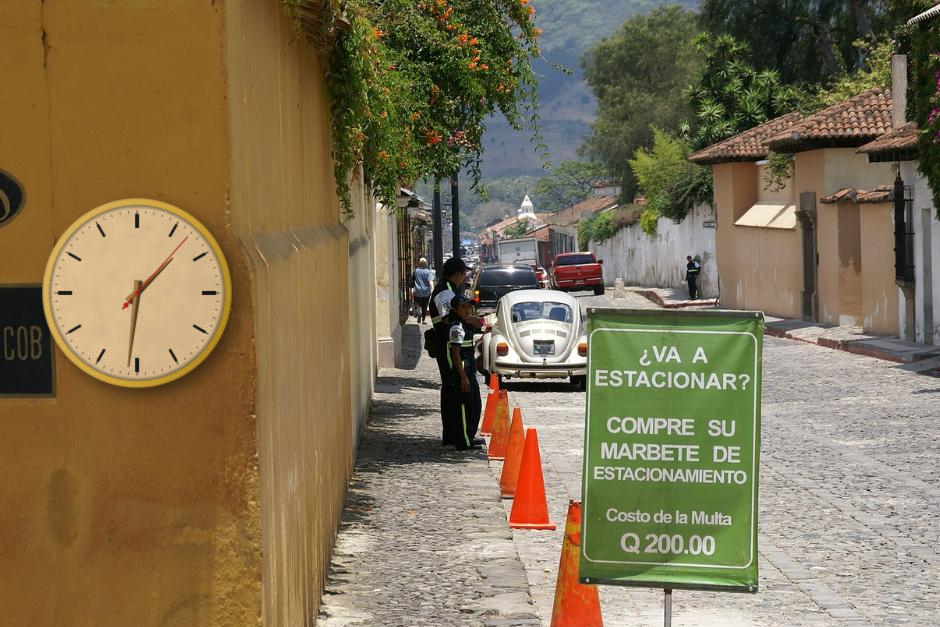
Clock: 1:31:07
